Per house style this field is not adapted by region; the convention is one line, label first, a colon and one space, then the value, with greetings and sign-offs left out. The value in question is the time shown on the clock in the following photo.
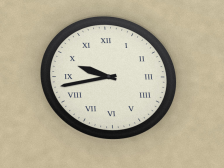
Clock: 9:43
